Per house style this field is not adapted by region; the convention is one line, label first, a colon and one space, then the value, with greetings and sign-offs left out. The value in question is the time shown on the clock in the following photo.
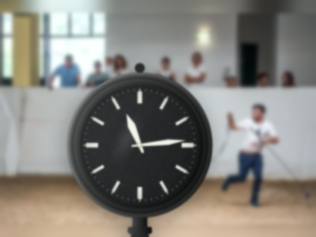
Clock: 11:14
